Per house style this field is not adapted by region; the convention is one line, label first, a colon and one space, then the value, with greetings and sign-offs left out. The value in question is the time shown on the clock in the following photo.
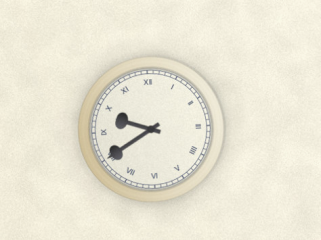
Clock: 9:40
